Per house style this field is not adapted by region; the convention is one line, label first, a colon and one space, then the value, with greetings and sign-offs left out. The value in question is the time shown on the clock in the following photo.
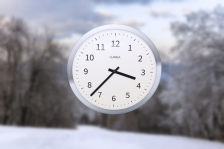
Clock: 3:37
